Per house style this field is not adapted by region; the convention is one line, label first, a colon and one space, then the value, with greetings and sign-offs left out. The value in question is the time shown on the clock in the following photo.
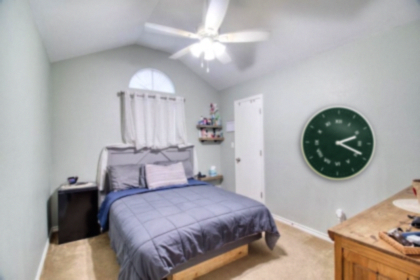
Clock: 2:19
